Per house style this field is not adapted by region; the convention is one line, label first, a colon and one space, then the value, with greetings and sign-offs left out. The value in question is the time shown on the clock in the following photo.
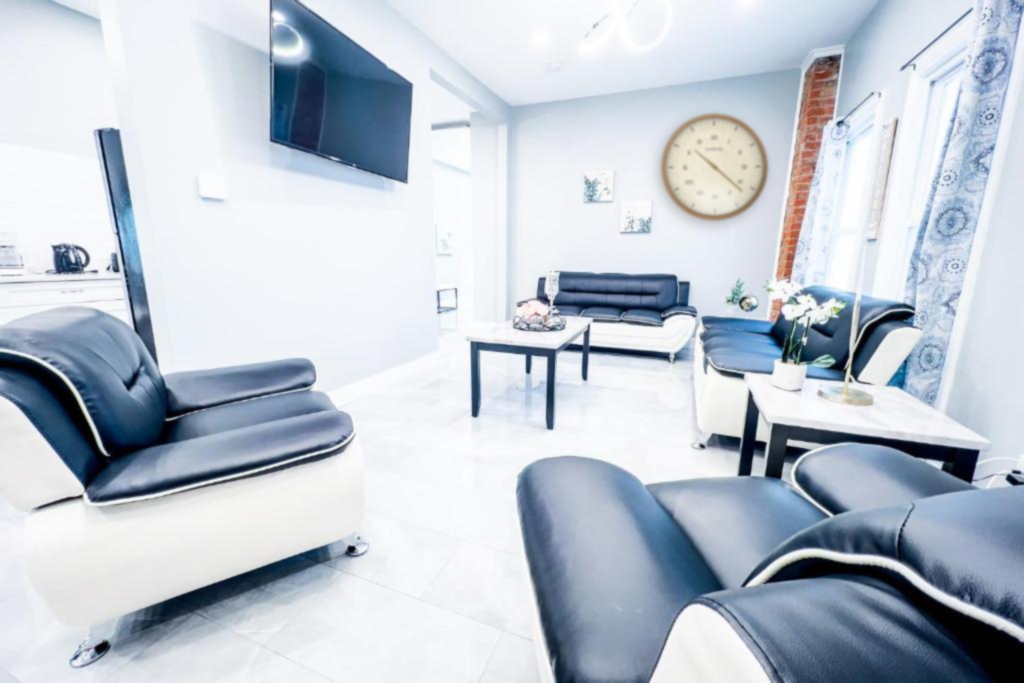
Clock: 10:22
